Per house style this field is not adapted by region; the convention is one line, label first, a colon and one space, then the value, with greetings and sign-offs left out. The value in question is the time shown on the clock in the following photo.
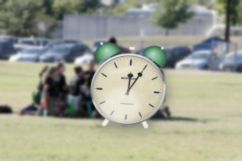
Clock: 12:05
